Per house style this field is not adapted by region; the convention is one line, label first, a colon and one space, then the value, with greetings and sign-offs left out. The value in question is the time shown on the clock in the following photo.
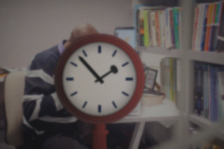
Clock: 1:53
